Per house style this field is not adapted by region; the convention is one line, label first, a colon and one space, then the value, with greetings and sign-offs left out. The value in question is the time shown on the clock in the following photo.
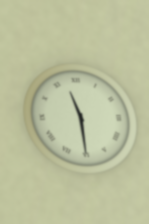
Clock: 11:30
